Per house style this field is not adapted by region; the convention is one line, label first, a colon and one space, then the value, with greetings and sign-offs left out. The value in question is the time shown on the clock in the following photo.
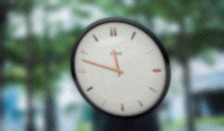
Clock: 11:48
